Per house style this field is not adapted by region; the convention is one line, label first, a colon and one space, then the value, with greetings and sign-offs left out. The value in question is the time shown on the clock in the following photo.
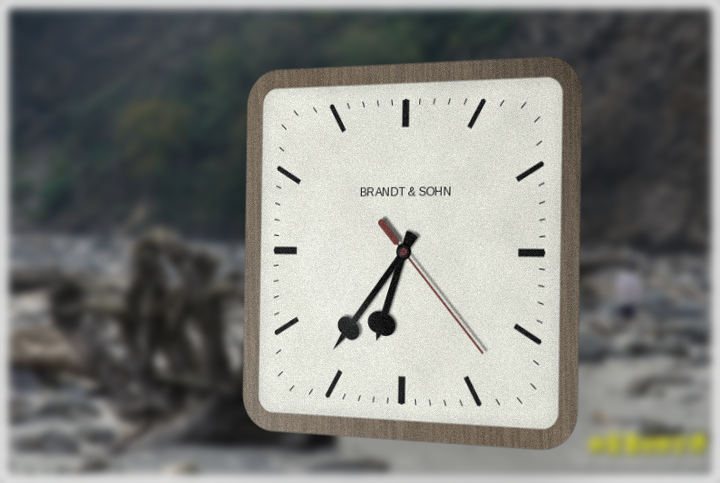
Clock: 6:36:23
